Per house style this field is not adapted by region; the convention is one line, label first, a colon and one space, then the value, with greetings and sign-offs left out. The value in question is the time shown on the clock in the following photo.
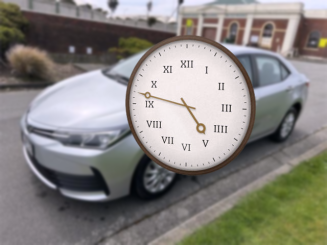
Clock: 4:47
